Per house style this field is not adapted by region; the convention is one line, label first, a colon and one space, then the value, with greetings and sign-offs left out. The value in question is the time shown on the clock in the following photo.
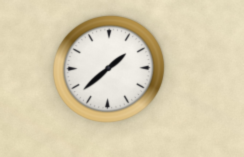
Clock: 1:38
